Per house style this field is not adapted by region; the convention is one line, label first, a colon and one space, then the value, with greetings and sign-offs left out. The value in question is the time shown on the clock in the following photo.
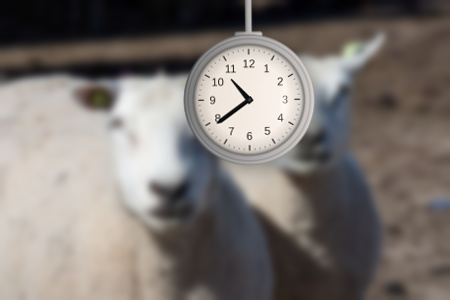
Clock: 10:39
